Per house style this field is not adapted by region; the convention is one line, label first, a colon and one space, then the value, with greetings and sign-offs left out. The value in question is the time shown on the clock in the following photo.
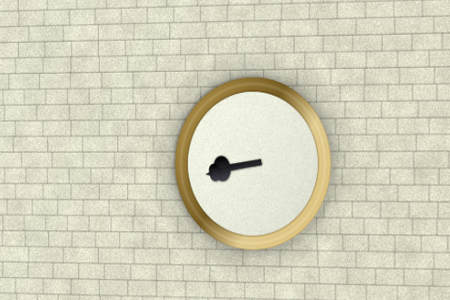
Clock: 8:43
